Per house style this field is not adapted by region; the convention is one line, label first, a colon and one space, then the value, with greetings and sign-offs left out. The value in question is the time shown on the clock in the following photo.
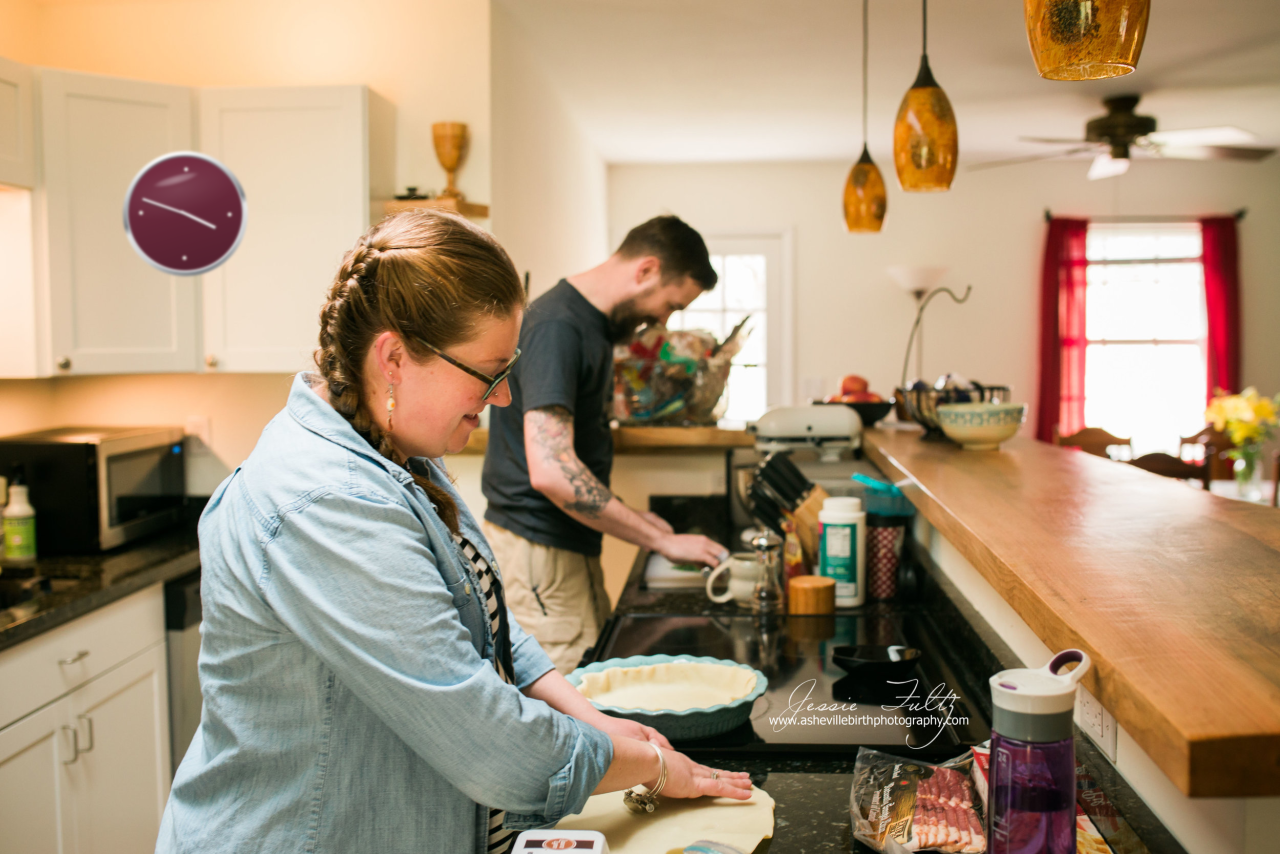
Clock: 3:48
